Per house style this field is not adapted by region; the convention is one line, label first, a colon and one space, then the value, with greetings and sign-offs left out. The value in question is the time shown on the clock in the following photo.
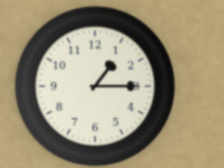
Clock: 1:15
